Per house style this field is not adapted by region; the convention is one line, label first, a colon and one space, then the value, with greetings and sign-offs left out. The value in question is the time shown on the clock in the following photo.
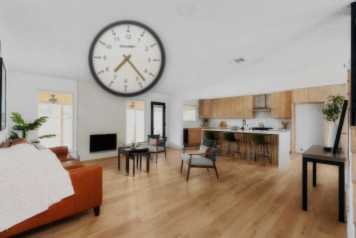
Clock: 7:23
